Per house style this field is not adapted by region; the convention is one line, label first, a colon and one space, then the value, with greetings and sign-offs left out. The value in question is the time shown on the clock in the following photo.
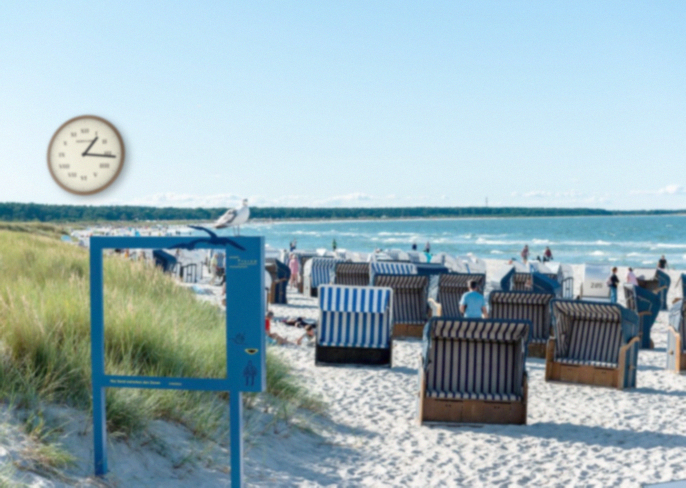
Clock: 1:16
